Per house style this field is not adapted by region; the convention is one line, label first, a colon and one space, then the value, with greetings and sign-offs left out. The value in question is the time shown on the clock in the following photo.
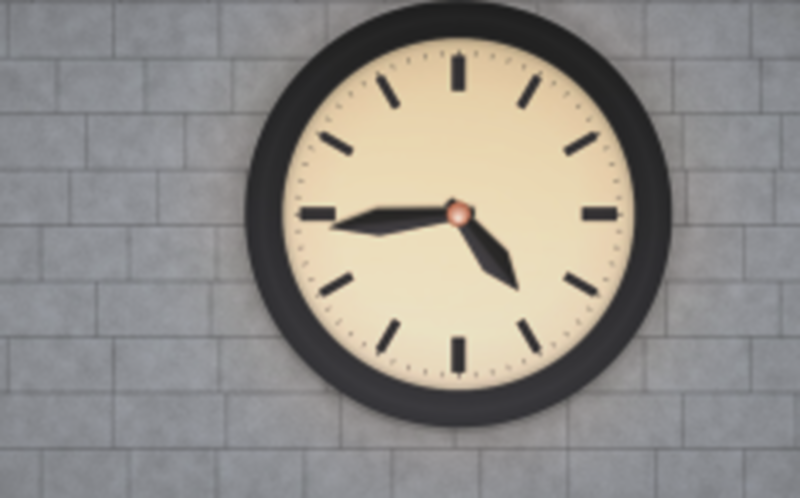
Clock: 4:44
